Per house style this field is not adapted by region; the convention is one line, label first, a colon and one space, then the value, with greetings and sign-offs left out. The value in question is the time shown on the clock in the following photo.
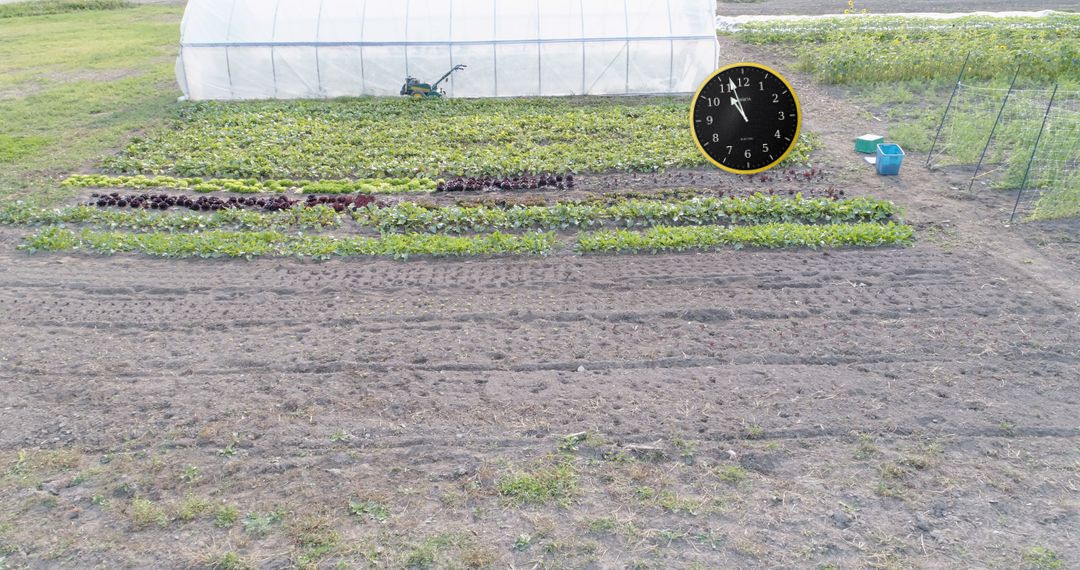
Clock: 10:57
